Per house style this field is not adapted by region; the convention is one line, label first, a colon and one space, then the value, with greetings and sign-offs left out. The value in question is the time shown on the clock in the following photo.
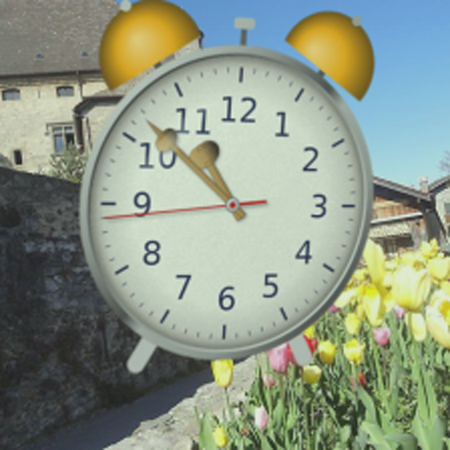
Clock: 10:51:44
